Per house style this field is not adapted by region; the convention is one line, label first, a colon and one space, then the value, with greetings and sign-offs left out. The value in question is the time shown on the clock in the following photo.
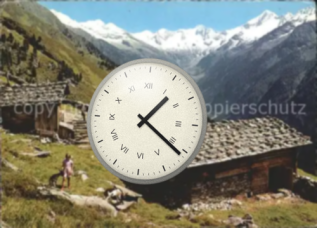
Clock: 1:21
